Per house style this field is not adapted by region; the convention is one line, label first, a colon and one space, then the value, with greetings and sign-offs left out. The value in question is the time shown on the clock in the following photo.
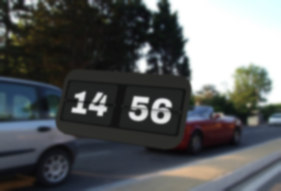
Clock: 14:56
